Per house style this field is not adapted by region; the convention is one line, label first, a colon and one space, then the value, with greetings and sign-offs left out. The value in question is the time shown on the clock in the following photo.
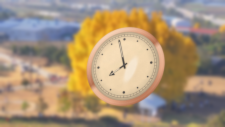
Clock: 7:58
